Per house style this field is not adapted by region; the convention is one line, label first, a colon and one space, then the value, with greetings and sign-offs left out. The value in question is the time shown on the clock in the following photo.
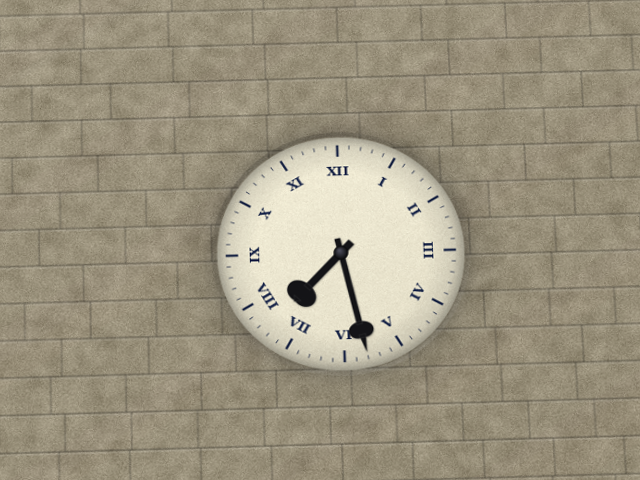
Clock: 7:28
